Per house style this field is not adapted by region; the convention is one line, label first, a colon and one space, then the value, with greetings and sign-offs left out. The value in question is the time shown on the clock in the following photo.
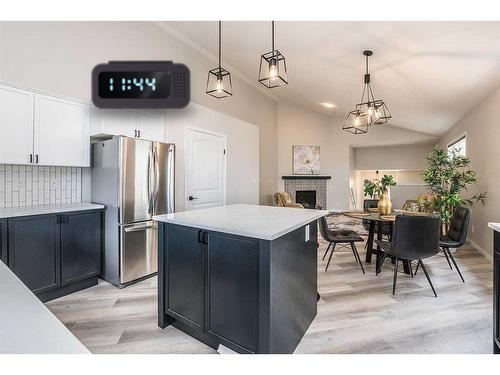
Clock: 11:44
